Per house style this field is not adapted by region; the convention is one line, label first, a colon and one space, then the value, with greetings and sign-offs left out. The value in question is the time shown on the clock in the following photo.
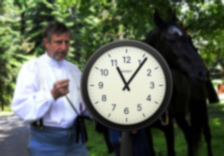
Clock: 11:06
